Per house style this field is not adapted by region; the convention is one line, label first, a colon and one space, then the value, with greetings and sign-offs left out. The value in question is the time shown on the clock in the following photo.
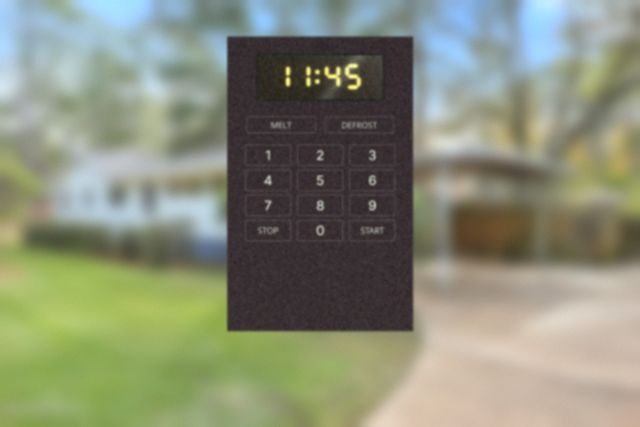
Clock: 11:45
